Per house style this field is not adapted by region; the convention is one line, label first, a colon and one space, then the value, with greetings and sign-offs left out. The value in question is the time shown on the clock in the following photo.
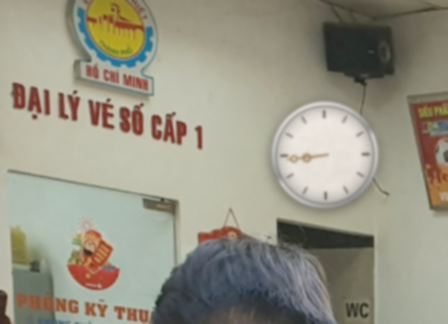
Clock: 8:44
